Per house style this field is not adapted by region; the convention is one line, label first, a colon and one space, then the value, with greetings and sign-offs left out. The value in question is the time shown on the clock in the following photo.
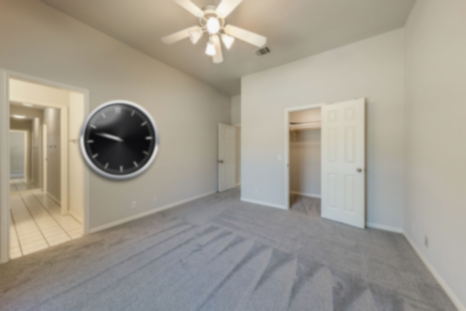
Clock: 9:48
